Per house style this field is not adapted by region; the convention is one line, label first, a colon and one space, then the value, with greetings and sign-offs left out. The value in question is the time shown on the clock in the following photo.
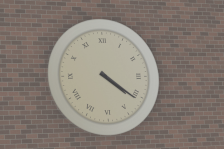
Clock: 4:21
